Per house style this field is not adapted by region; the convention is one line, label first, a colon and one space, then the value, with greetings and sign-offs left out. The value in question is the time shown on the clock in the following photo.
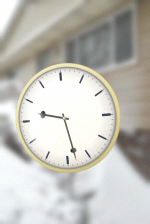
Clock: 9:28
